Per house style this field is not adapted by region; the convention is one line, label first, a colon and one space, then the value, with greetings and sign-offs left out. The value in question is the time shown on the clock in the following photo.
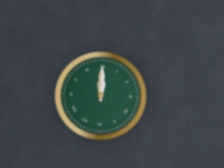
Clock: 12:00
